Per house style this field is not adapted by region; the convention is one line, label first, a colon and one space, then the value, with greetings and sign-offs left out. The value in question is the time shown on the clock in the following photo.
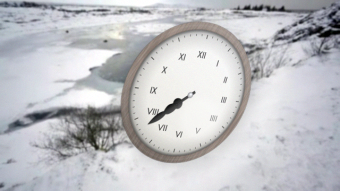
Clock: 7:38
